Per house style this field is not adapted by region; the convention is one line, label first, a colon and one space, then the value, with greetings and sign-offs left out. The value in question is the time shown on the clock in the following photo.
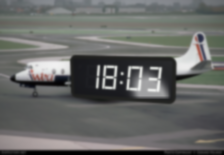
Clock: 18:03
